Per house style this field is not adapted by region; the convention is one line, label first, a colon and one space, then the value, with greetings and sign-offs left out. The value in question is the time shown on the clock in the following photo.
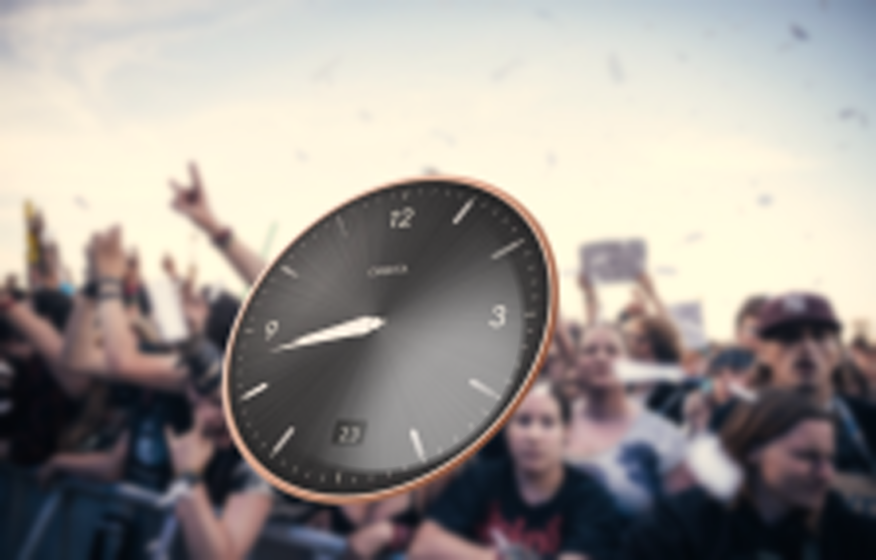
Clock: 8:43
